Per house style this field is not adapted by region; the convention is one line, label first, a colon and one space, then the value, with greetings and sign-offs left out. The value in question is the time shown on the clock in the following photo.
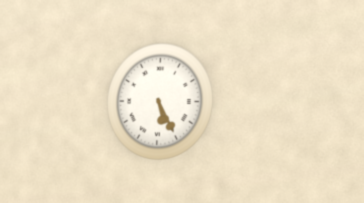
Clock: 5:25
